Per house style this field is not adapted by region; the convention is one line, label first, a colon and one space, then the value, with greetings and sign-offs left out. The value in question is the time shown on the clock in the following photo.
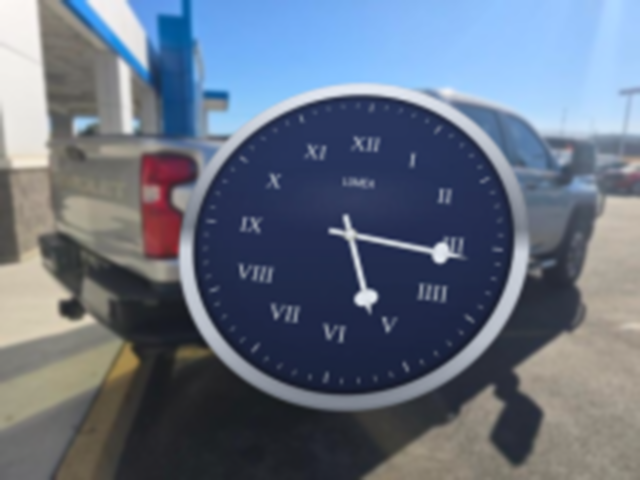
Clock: 5:16
